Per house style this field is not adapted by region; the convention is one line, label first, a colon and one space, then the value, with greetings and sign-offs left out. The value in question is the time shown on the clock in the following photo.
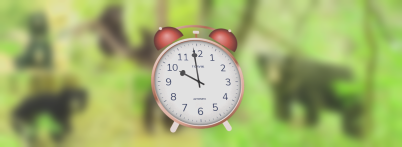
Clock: 9:59
